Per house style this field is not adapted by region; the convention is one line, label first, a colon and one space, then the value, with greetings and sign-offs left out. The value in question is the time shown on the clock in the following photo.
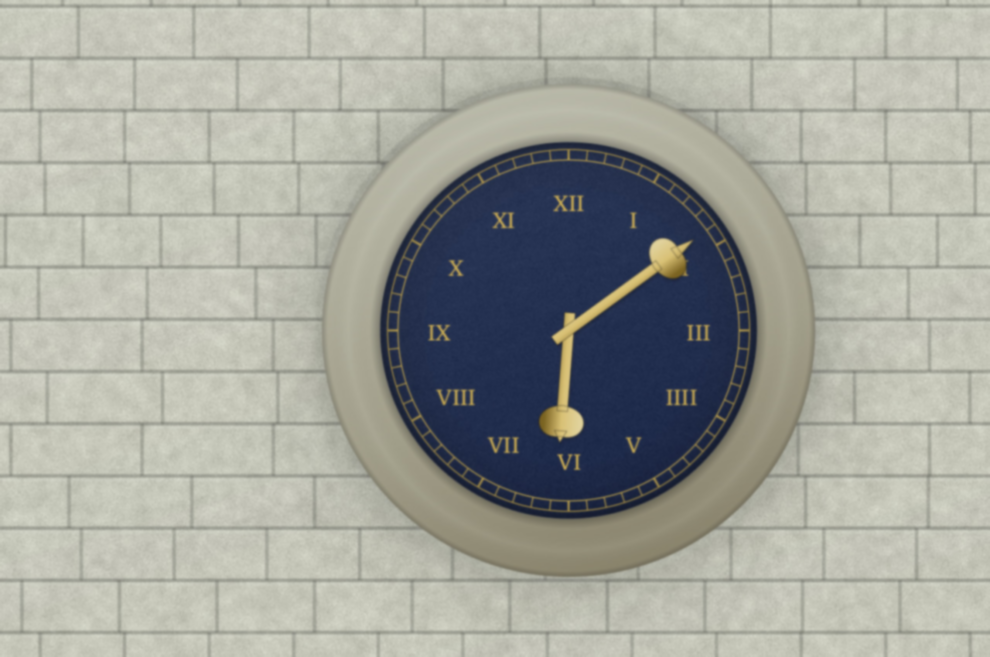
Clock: 6:09
